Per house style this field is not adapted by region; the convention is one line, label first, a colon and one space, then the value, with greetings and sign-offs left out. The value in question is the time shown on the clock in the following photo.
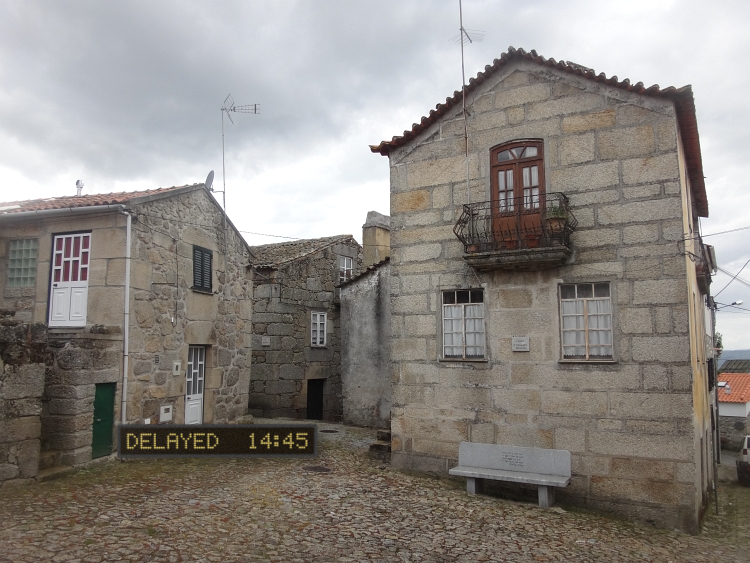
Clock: 14:45
